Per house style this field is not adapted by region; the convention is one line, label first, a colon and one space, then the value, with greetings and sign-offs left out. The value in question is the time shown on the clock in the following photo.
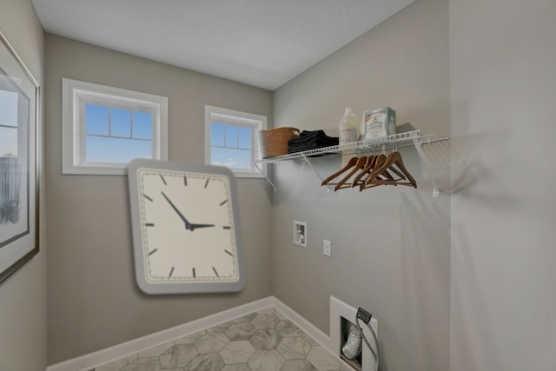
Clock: 2:53
